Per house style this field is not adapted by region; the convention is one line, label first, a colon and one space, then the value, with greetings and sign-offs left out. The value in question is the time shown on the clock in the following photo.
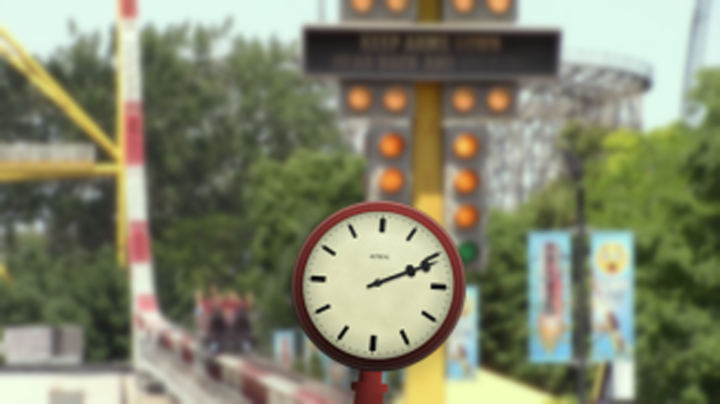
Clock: 2:11
